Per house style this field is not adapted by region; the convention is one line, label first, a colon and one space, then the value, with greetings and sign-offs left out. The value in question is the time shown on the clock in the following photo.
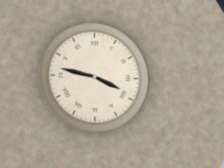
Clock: 3:47
